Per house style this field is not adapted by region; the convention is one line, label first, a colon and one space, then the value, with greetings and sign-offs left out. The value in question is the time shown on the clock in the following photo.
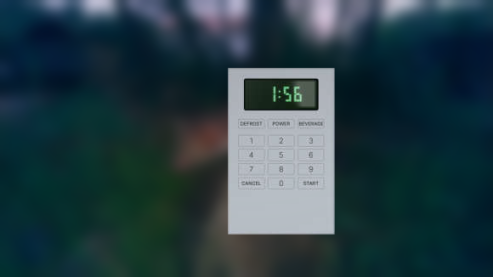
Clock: 1:56
